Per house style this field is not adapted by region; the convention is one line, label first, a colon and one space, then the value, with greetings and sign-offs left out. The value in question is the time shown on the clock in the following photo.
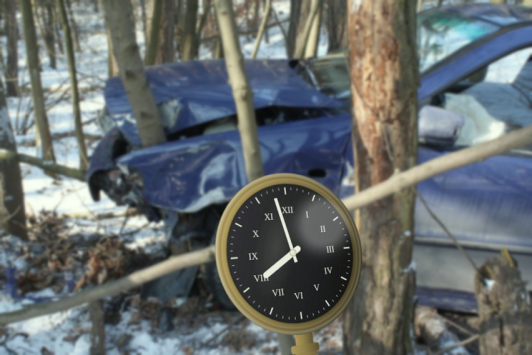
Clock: 7:58
